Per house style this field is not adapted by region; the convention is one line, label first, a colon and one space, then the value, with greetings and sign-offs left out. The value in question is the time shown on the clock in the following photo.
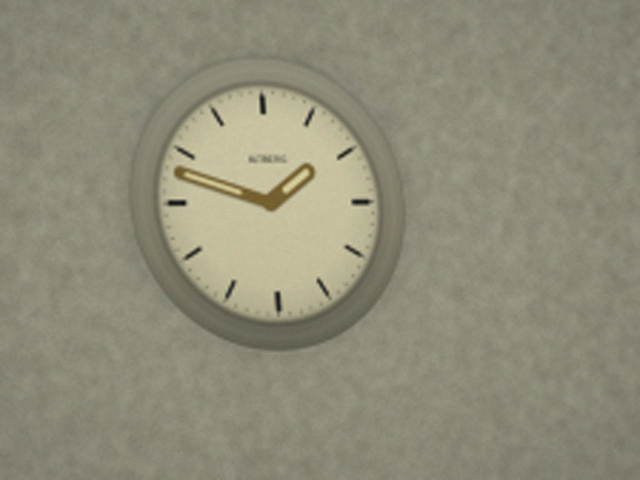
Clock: 1:48
